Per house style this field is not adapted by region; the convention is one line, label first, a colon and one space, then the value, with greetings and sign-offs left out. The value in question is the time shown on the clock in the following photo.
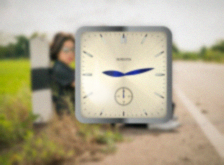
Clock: 9:13
